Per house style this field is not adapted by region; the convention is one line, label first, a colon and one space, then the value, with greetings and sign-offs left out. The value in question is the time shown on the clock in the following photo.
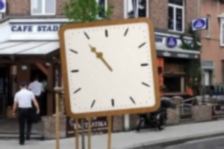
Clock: 10:54
